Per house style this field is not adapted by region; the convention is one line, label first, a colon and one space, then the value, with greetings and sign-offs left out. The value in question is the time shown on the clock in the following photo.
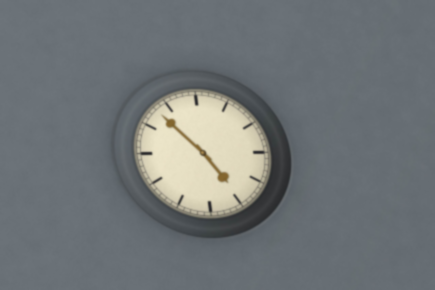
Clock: 4:53
